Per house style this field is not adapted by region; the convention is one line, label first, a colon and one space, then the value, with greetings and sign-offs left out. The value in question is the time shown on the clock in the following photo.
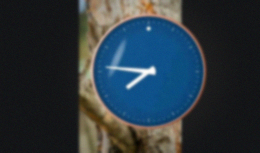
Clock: 7:46
